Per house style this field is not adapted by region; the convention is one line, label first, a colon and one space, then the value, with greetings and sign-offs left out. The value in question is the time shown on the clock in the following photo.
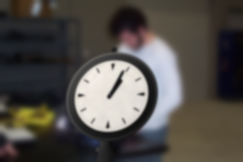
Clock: 1:04
